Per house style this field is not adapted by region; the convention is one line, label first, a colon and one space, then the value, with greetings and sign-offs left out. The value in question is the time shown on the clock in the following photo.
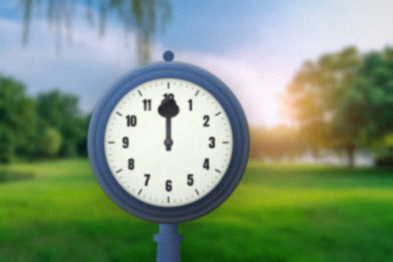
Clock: 12:00
